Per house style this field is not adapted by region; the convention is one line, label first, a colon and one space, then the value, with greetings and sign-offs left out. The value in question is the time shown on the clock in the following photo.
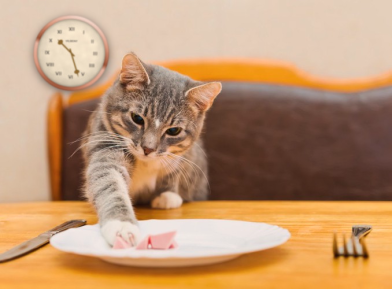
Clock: 10:27
